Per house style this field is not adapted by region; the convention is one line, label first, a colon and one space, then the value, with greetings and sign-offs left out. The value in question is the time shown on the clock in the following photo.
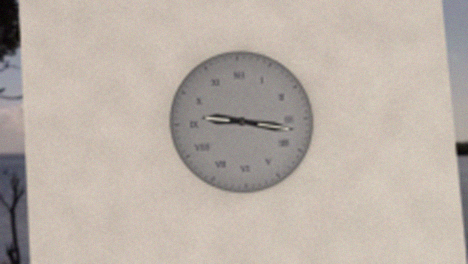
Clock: 9:17
